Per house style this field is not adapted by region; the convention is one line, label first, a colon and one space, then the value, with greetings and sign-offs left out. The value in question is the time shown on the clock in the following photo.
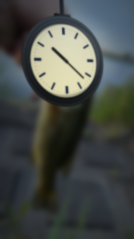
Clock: 10:22
